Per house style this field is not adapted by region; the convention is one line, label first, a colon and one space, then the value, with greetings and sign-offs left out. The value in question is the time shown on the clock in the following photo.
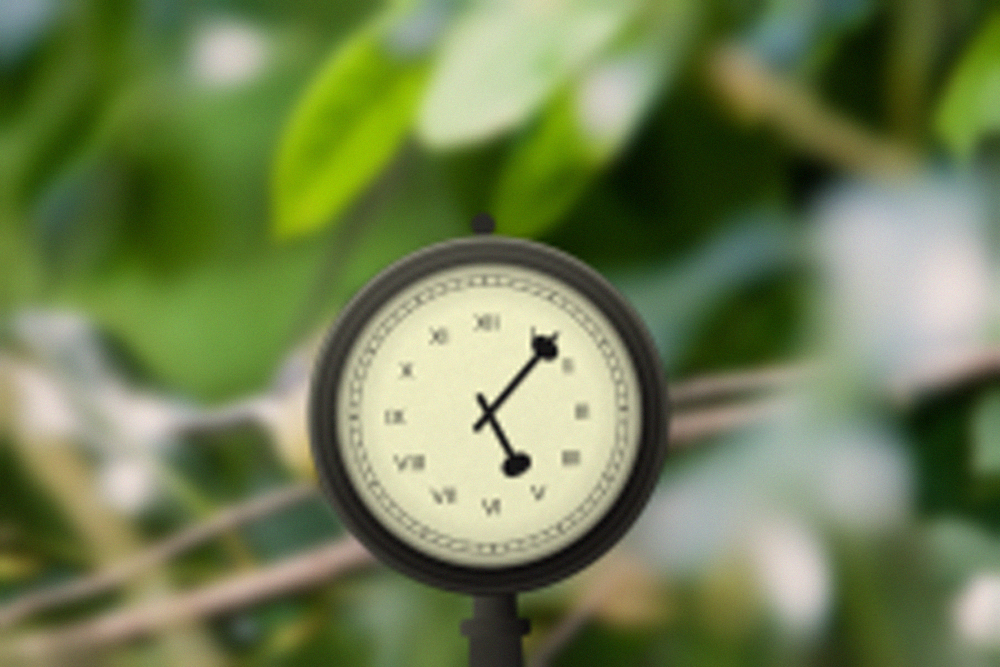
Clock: 5:07
